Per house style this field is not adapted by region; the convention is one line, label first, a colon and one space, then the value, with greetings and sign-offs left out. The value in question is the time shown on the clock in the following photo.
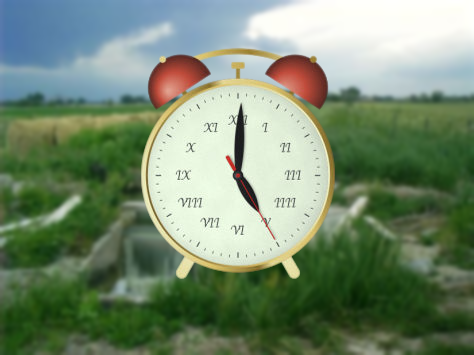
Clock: 5:00:25
